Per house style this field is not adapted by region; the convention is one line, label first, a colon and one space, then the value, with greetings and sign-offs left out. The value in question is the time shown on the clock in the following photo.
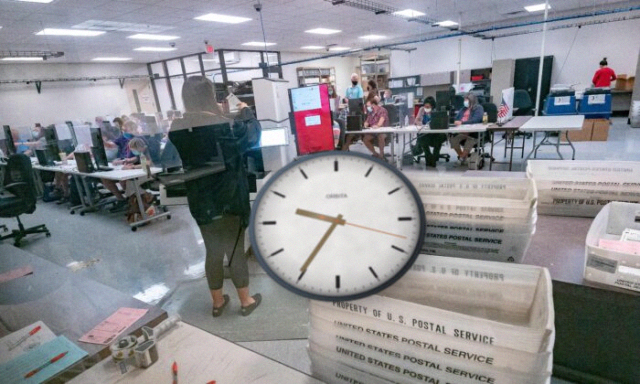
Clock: 9:35:18
